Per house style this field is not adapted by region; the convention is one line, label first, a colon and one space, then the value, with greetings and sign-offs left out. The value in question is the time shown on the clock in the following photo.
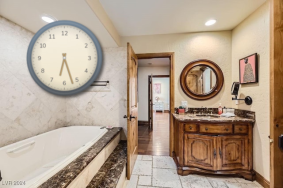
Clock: 6:27
